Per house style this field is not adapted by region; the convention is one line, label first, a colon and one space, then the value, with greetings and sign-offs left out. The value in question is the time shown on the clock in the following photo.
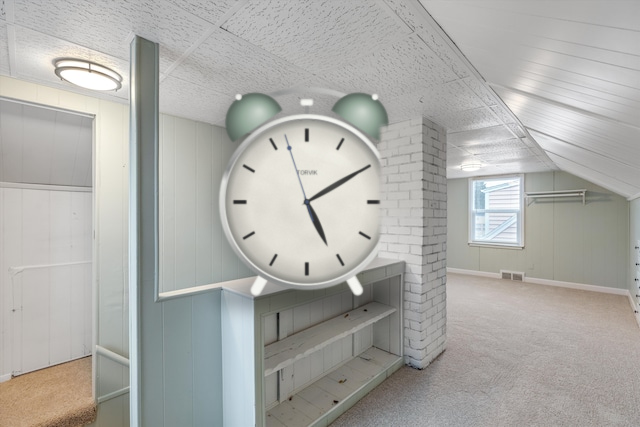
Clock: 5:09:57
